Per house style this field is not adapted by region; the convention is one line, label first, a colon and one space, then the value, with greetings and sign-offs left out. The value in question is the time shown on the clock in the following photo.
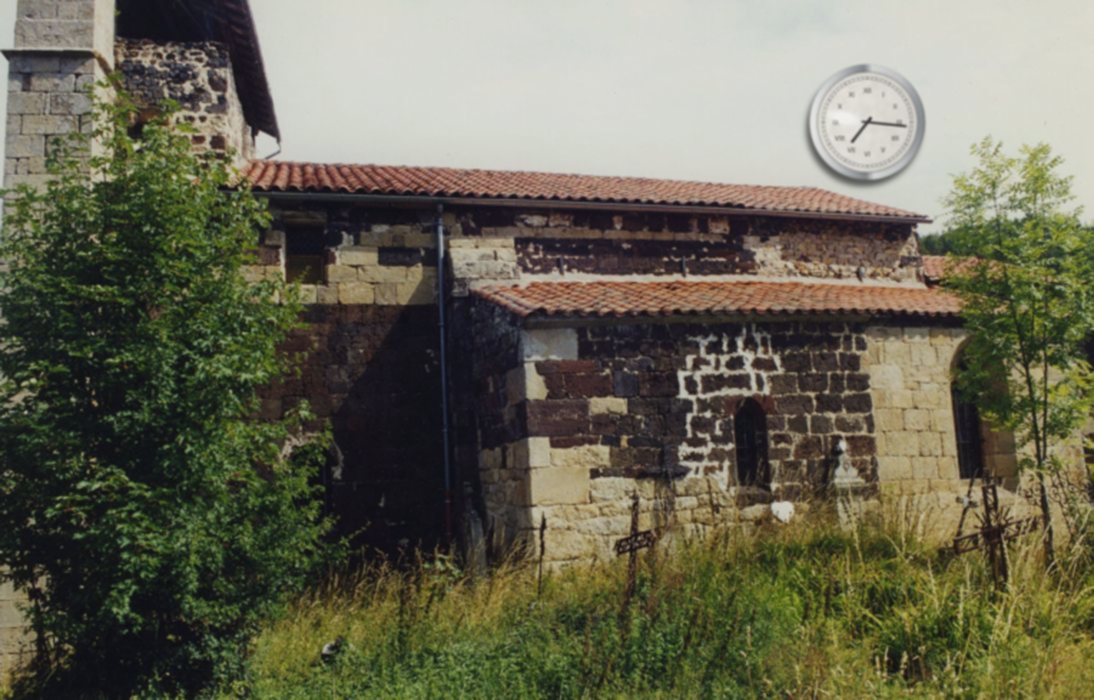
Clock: 7:16
